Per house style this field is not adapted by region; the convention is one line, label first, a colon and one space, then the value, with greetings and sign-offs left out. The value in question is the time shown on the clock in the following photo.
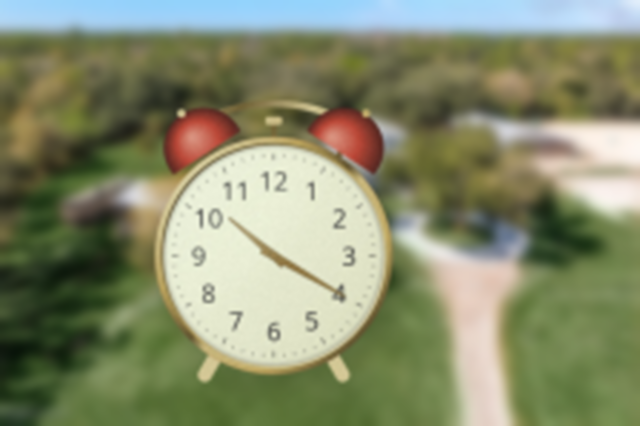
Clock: 10:20
